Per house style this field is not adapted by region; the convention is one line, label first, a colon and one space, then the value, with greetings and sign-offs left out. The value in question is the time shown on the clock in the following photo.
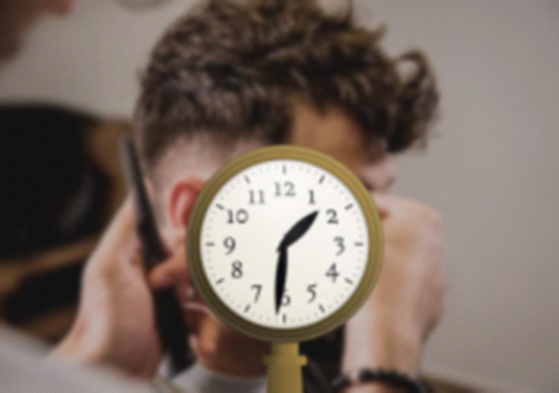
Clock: 1:31
